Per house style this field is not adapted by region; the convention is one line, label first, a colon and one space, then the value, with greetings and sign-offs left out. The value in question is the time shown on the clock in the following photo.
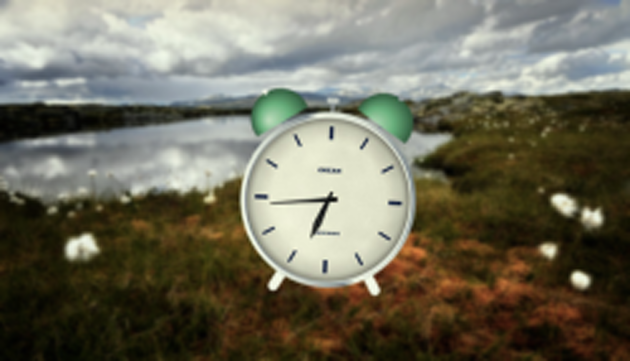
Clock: 6:44
